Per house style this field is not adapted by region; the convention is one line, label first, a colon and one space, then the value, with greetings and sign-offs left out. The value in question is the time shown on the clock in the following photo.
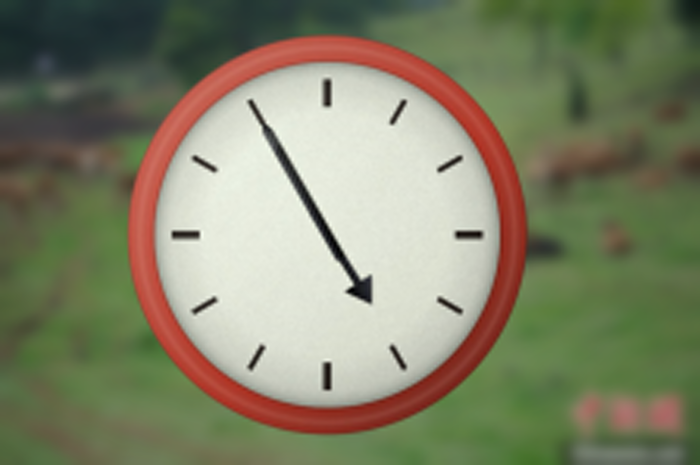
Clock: 4:55
